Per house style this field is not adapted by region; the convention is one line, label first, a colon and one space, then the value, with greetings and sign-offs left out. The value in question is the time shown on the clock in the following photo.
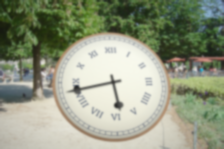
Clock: 5:43
